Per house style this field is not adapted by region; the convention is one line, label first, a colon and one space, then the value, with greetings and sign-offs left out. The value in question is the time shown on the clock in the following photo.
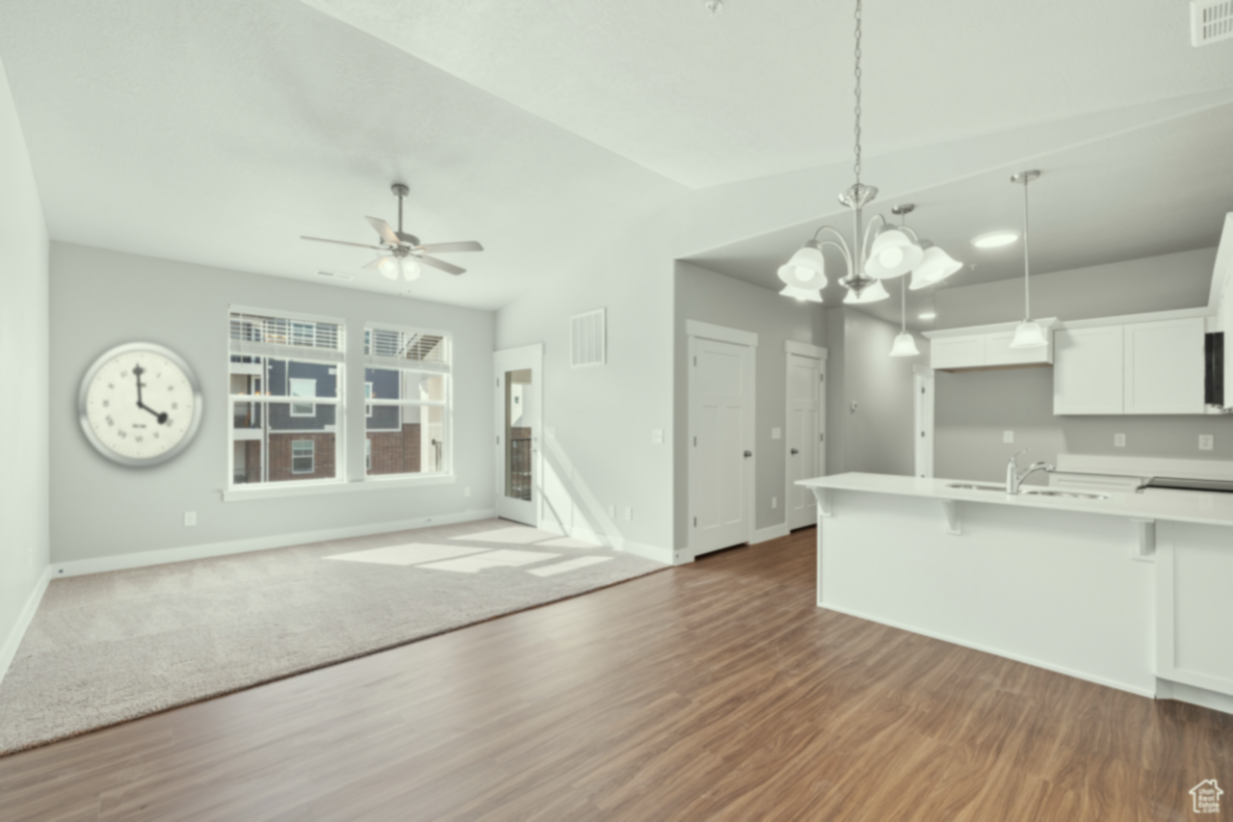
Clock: 3:59
